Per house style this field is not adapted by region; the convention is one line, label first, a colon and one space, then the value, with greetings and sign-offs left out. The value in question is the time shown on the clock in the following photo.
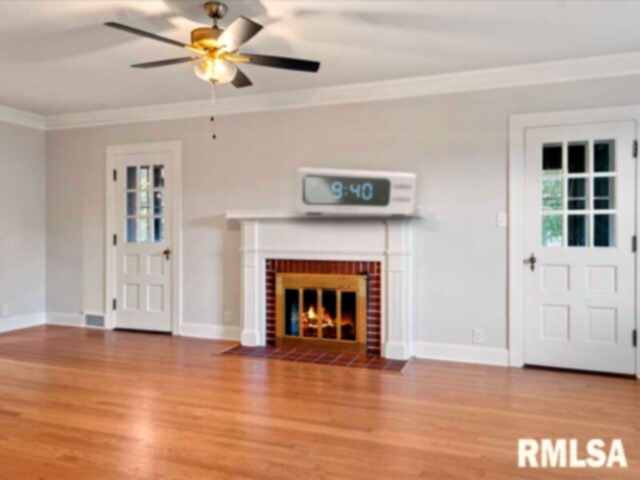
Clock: 9:40
